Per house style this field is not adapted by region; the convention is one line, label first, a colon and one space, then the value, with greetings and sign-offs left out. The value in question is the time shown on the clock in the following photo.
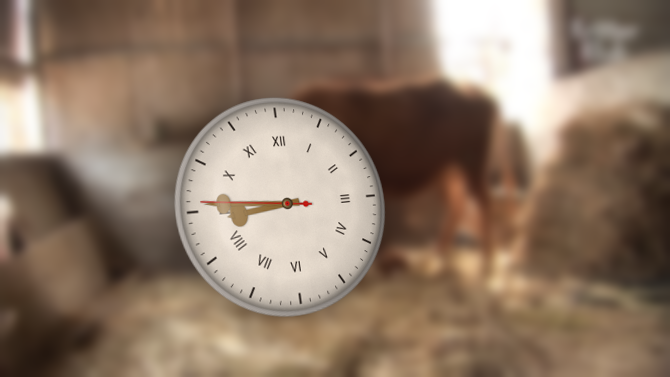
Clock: 8:45:46
